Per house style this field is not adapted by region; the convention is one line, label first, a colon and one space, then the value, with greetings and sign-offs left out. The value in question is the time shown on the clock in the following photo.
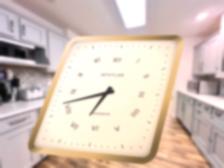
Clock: 6:42
